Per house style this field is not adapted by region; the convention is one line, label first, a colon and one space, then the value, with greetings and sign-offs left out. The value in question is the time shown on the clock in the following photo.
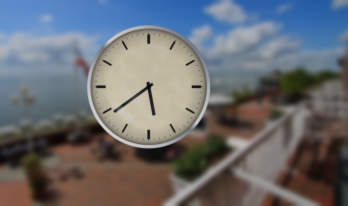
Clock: 5:39
